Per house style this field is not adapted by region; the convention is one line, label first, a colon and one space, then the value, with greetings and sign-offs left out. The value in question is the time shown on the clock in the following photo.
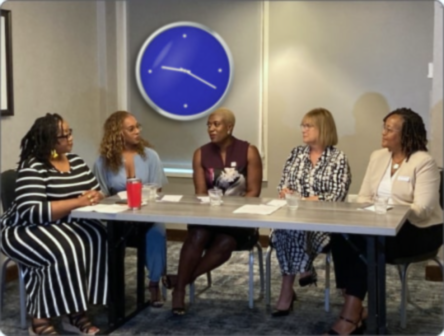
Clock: 9:20
